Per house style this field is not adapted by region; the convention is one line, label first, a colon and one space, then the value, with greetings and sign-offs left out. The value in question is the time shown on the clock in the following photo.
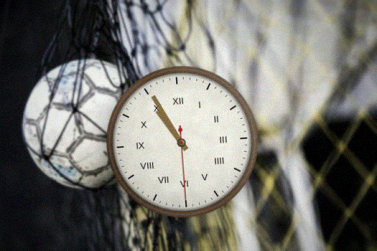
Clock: 10:55:30
